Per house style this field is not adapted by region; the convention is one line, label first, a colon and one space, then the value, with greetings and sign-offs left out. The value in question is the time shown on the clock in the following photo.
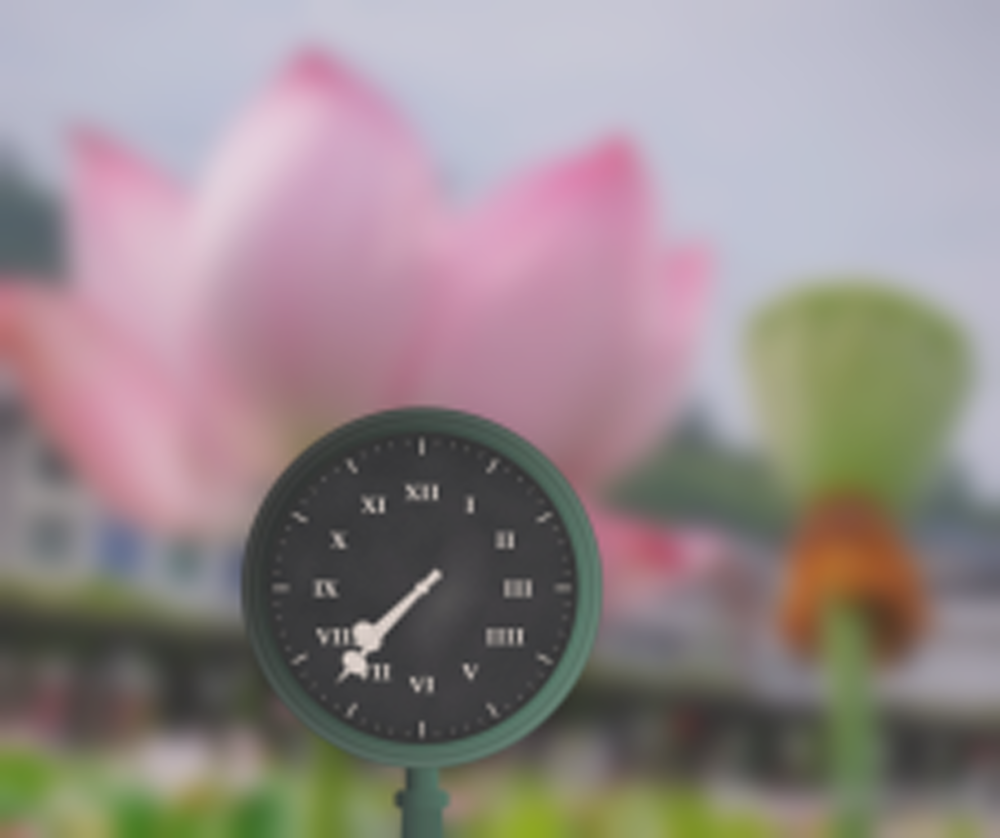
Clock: 7:37
